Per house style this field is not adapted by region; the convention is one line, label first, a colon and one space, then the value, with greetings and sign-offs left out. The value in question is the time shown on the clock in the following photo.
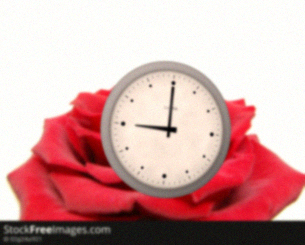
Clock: 9:00
